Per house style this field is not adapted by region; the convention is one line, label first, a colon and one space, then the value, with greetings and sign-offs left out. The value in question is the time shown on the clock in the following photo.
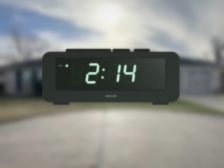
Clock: 2:14
